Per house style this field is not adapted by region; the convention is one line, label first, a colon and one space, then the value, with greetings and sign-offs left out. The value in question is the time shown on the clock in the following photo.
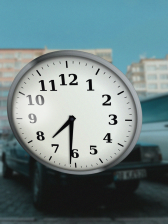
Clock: 7:31
